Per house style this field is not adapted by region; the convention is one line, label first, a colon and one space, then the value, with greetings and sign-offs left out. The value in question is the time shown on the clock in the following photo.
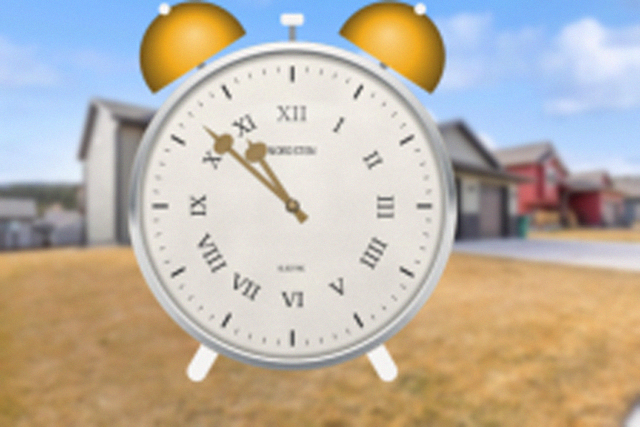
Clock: 10:52
